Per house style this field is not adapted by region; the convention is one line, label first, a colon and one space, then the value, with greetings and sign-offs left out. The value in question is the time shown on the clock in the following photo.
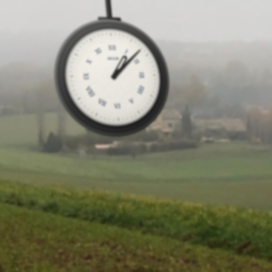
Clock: 1:08
